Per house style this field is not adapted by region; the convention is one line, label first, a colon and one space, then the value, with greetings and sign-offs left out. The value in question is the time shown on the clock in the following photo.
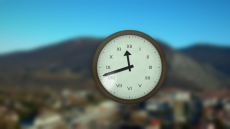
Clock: 11:42
